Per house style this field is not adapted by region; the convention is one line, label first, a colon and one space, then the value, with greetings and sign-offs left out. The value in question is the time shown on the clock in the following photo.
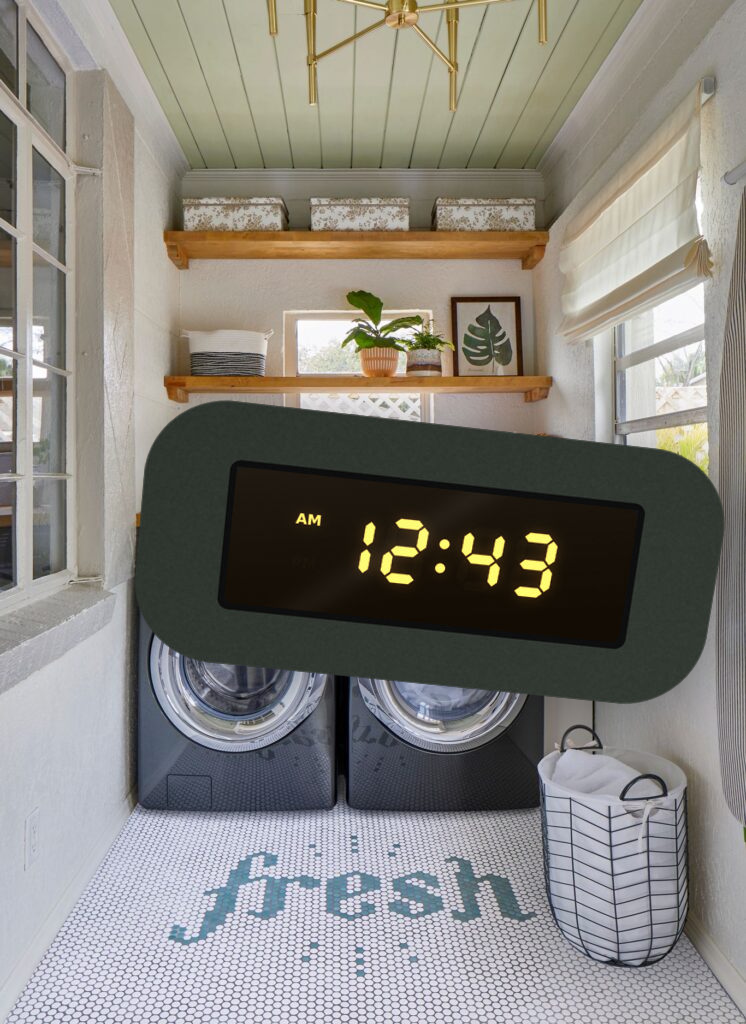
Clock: 12:43
